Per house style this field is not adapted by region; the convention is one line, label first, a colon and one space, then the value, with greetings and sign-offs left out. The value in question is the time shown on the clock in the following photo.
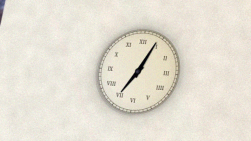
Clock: 7:04
